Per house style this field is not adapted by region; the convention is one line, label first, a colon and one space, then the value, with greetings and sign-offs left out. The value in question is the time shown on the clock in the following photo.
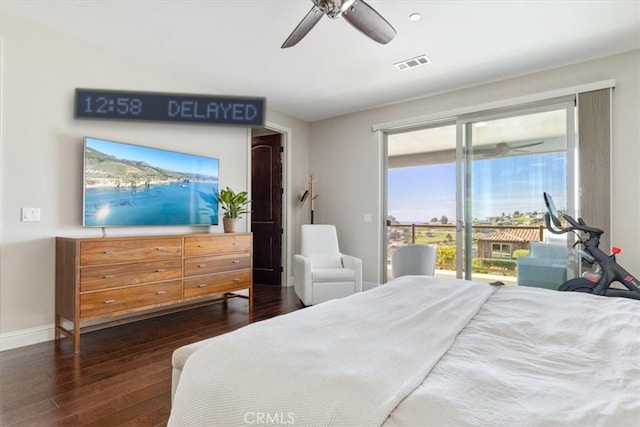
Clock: 12:58
